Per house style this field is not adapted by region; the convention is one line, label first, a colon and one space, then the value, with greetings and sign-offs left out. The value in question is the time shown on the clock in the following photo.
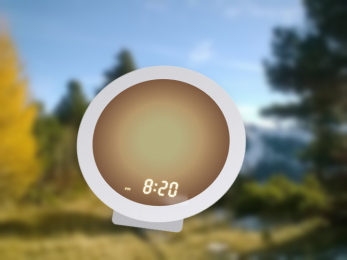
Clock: 8:20
